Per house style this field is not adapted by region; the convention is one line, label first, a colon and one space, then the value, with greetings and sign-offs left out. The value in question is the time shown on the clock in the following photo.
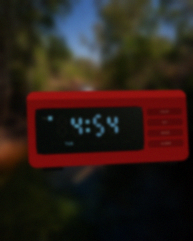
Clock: 4:54
